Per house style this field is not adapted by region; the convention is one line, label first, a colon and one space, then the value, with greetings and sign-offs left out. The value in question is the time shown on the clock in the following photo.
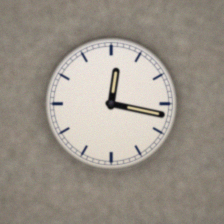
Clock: 12:17
